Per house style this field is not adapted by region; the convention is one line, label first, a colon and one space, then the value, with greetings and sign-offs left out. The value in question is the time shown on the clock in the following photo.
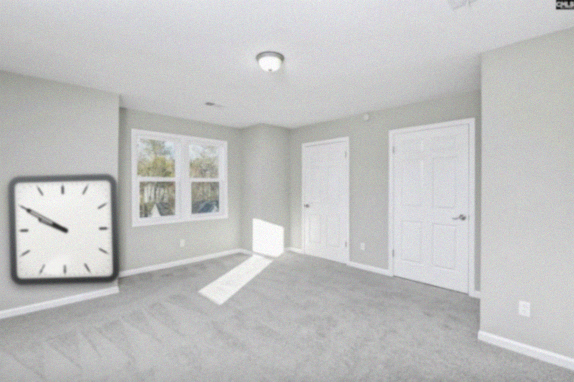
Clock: 9:50
